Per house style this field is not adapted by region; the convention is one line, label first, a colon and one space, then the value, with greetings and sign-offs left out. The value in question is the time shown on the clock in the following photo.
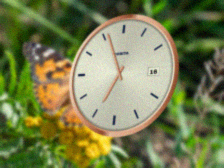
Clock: 6:56
